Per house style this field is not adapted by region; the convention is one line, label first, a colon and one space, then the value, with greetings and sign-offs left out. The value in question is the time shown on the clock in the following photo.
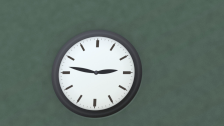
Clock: 2:47
